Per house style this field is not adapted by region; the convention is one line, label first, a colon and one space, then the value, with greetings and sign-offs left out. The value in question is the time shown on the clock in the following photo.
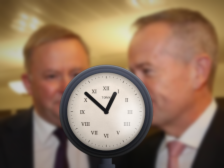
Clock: 12:52
